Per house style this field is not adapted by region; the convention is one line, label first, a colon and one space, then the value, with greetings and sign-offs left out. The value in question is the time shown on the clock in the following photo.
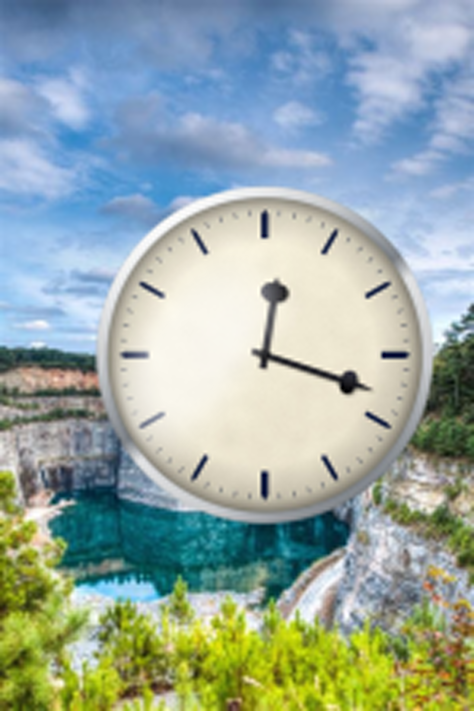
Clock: 12:18
